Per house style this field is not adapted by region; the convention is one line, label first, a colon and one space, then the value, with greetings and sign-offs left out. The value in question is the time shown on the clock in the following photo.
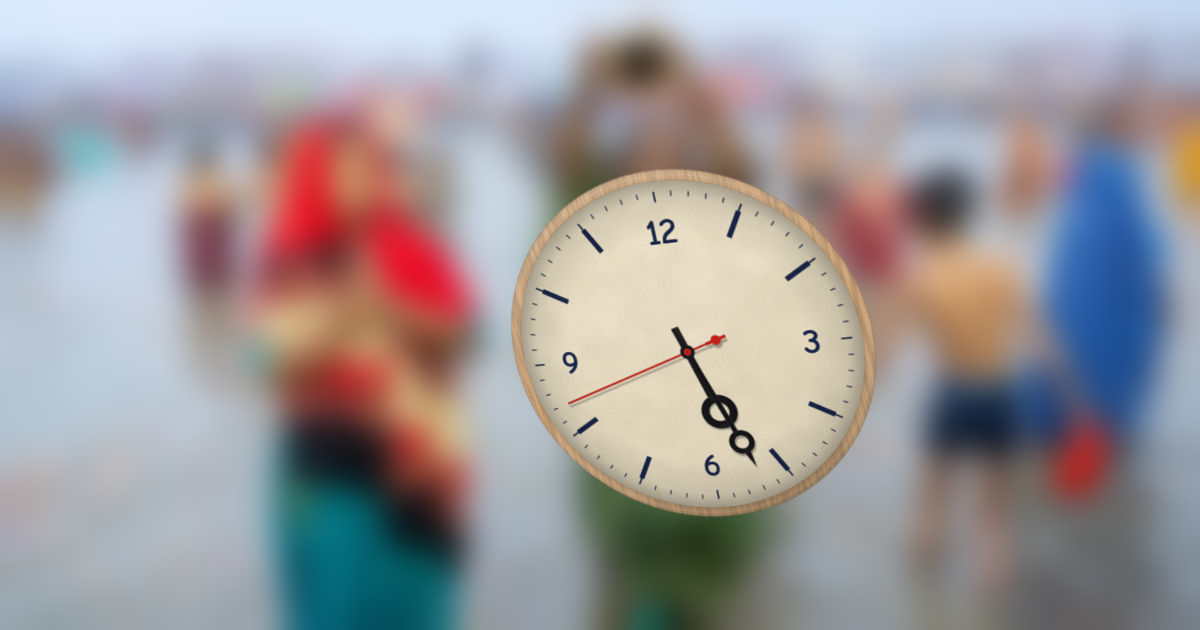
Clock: 5:26:42
